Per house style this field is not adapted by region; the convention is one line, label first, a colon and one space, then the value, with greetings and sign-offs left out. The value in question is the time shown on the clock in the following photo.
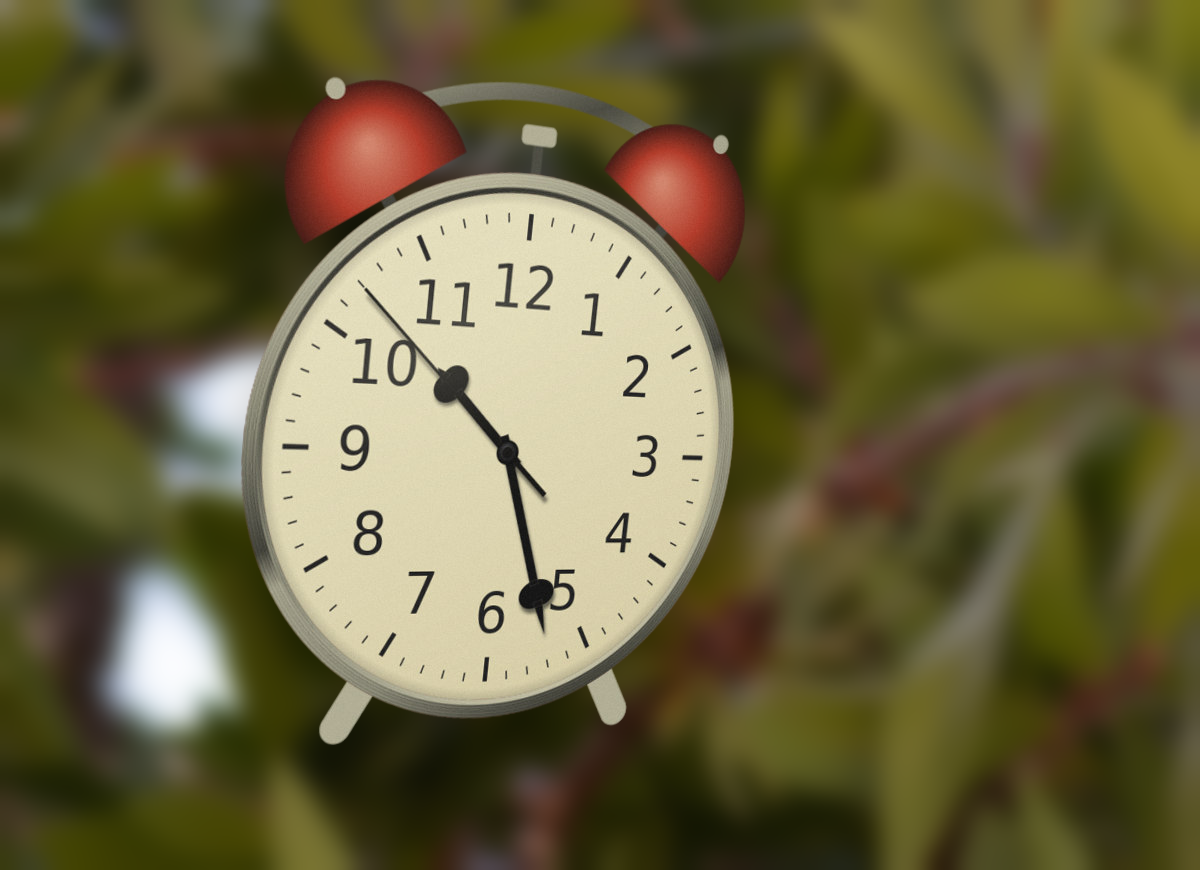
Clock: 10:26:52
